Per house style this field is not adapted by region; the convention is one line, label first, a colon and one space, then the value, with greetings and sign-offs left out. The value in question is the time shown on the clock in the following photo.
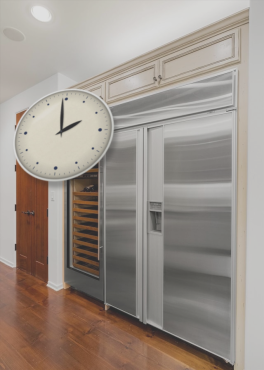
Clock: 1:59
